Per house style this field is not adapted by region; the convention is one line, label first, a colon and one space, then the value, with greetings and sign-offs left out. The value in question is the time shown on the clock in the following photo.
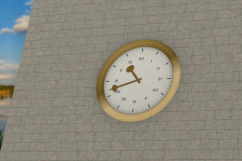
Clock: 10:42
